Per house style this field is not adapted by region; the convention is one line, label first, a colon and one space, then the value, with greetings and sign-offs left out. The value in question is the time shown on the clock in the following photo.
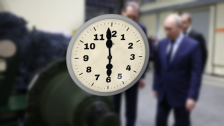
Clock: 5:59
